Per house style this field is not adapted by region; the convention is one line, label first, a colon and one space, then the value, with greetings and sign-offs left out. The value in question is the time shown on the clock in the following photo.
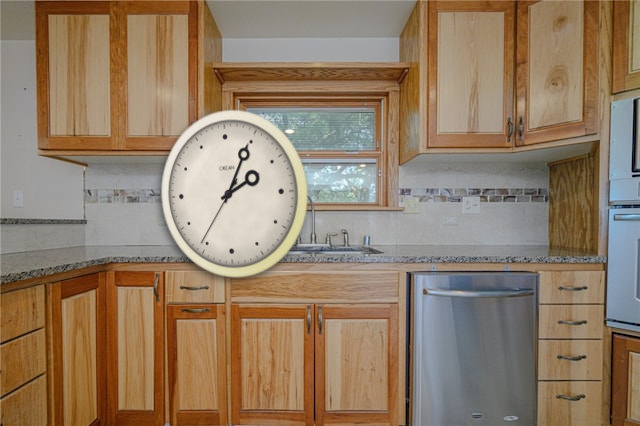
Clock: 2:04:36
